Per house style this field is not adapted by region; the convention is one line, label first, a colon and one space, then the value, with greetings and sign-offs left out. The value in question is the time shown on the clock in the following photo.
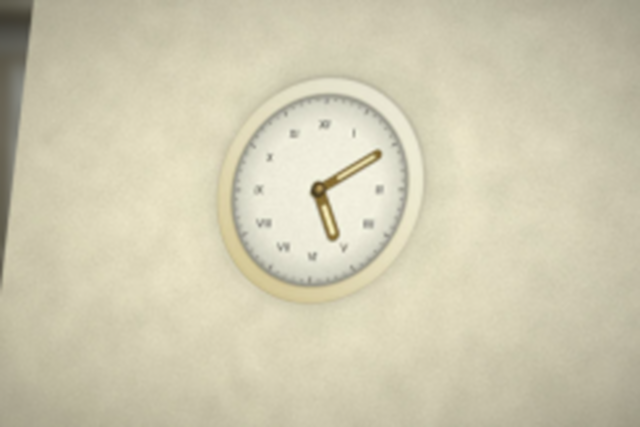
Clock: 5:10
